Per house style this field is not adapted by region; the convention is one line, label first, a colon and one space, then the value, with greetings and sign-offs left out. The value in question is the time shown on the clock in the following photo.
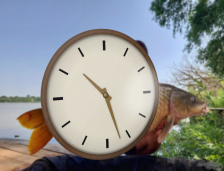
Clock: 10:27
